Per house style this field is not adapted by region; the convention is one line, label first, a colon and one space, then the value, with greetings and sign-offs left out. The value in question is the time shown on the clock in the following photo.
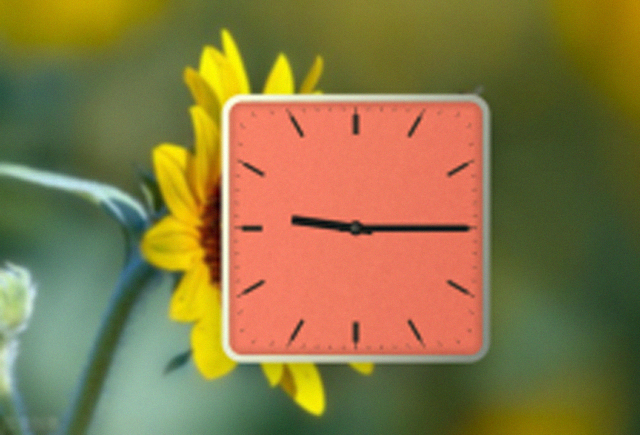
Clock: 9:15
